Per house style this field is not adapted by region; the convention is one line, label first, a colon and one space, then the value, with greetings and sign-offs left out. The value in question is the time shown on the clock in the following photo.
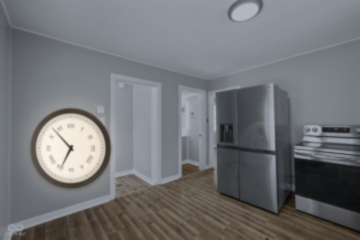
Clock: 6:53
